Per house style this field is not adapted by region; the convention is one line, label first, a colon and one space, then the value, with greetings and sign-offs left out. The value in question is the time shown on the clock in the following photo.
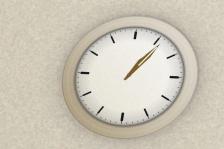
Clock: 1:06
